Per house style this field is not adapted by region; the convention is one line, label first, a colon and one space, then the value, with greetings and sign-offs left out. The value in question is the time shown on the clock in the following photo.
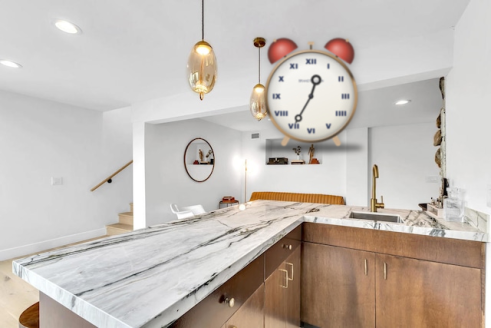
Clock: 12:35
